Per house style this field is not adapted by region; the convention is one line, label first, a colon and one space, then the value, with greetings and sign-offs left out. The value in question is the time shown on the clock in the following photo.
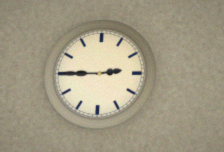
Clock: 2:45
